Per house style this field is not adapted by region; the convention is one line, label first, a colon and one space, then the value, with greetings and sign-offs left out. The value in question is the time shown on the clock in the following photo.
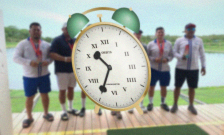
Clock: 10:35
